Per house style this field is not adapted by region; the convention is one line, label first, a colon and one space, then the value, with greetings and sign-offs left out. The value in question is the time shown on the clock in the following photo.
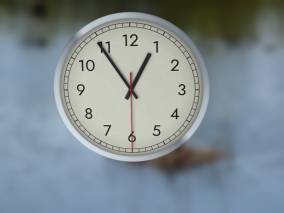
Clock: 12:54:30
